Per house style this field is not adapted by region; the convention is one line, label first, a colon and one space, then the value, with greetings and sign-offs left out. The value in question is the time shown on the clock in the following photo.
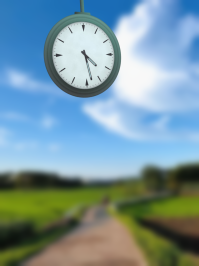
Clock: 4:28
